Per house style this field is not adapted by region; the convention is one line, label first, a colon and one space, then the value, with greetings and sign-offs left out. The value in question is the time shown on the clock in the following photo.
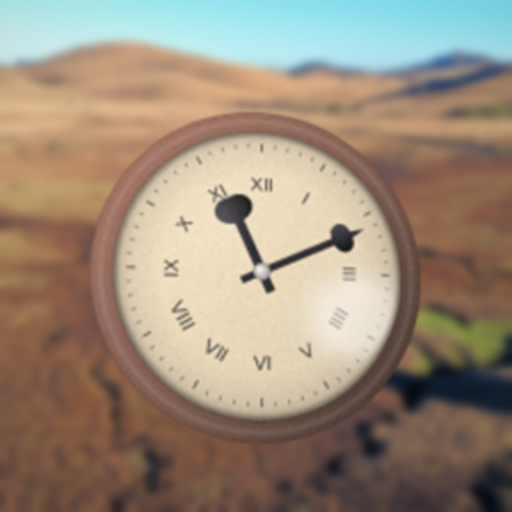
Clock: 11:11
